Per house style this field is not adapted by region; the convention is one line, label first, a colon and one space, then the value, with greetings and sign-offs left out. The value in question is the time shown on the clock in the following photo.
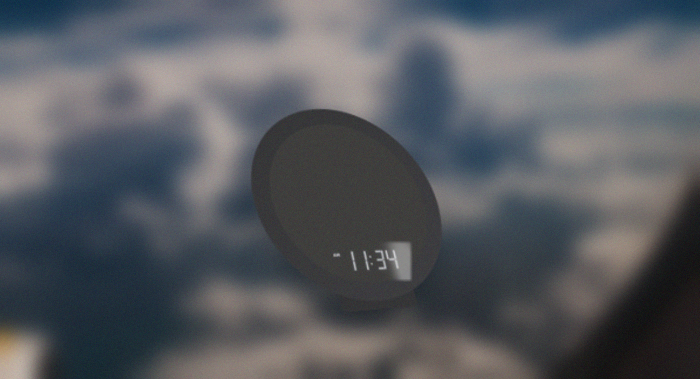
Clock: 11:34
